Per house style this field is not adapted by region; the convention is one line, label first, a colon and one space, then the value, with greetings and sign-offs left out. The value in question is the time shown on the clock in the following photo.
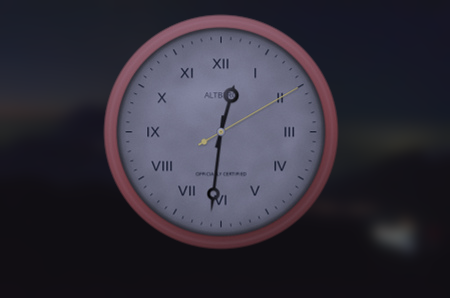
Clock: 12:31:10
